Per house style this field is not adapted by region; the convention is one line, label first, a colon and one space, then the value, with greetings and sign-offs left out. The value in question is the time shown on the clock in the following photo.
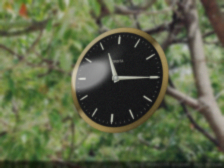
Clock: 11:15
